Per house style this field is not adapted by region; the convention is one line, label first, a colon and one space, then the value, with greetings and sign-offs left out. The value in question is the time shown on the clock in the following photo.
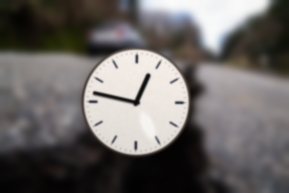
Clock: 12:47
